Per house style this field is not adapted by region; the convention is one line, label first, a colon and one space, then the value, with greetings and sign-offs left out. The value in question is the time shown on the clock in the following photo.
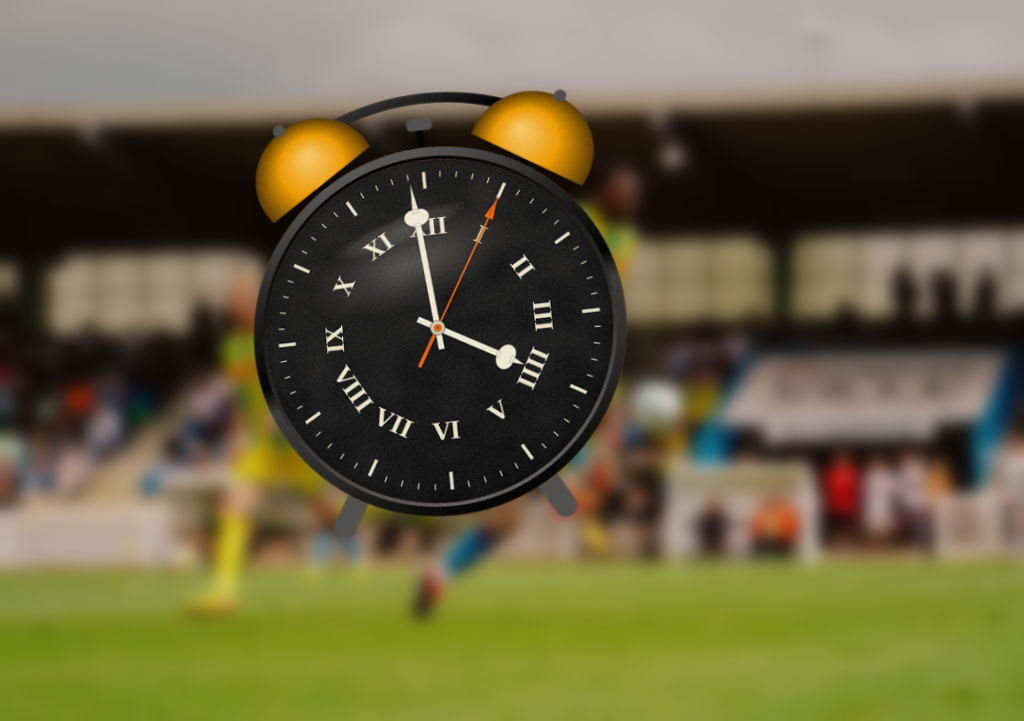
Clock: 3:59:05
